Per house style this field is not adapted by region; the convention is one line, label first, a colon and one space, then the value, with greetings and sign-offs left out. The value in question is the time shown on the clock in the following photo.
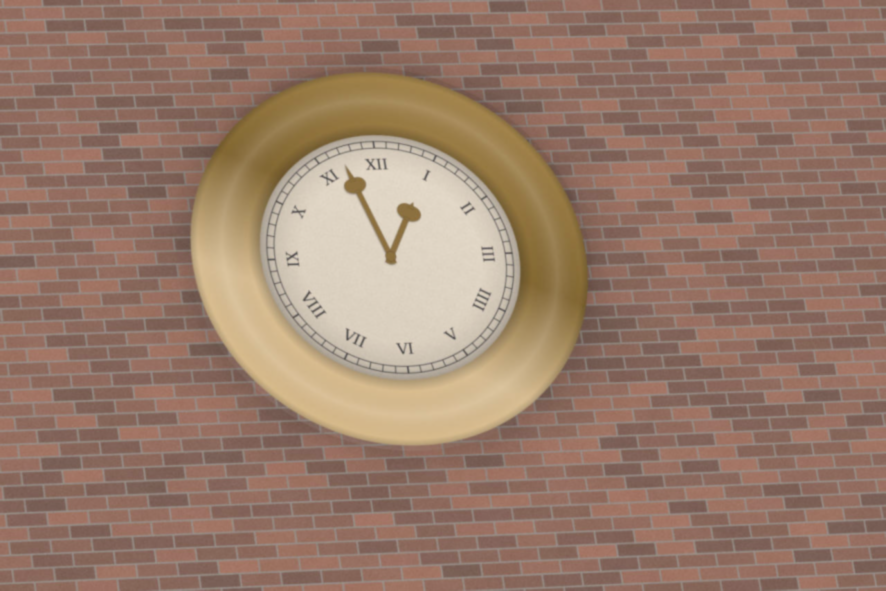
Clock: 12:57
